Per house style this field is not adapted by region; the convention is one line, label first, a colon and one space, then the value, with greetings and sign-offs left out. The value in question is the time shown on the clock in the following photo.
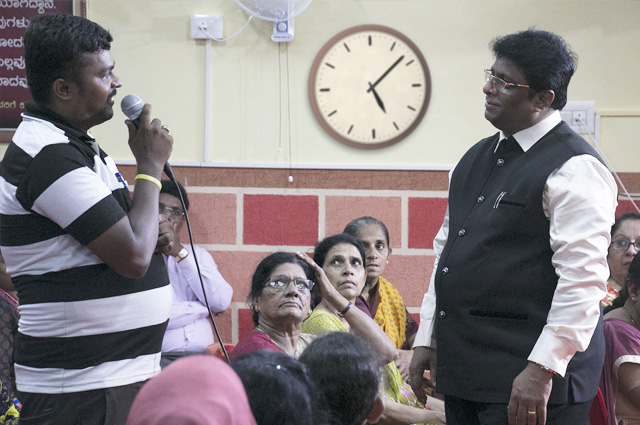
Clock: 5:08
